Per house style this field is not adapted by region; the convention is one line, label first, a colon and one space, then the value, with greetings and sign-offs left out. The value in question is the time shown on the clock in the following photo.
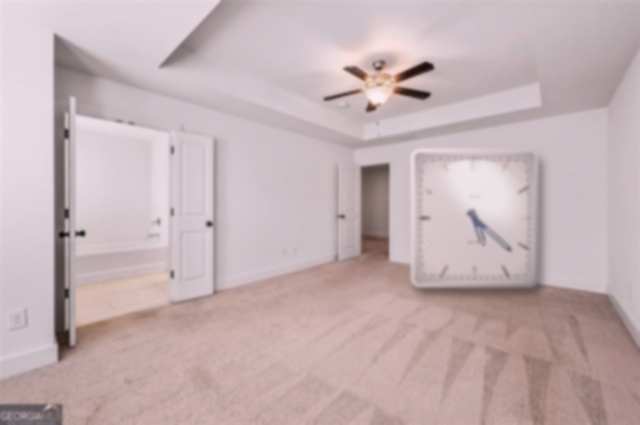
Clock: 5:22
